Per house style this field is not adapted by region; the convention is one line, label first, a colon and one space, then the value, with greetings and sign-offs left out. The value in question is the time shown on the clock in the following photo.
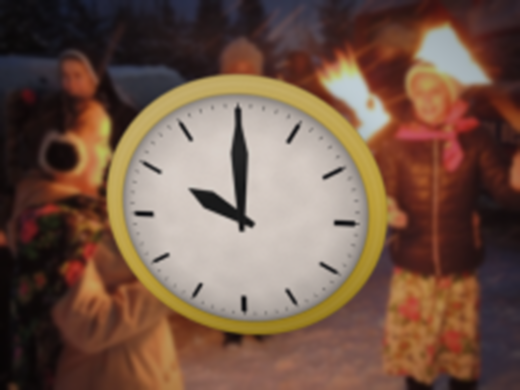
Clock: 10:00
